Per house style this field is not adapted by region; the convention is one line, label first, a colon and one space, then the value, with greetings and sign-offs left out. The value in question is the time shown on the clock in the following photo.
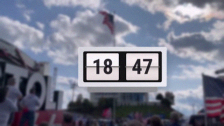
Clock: 18:47
